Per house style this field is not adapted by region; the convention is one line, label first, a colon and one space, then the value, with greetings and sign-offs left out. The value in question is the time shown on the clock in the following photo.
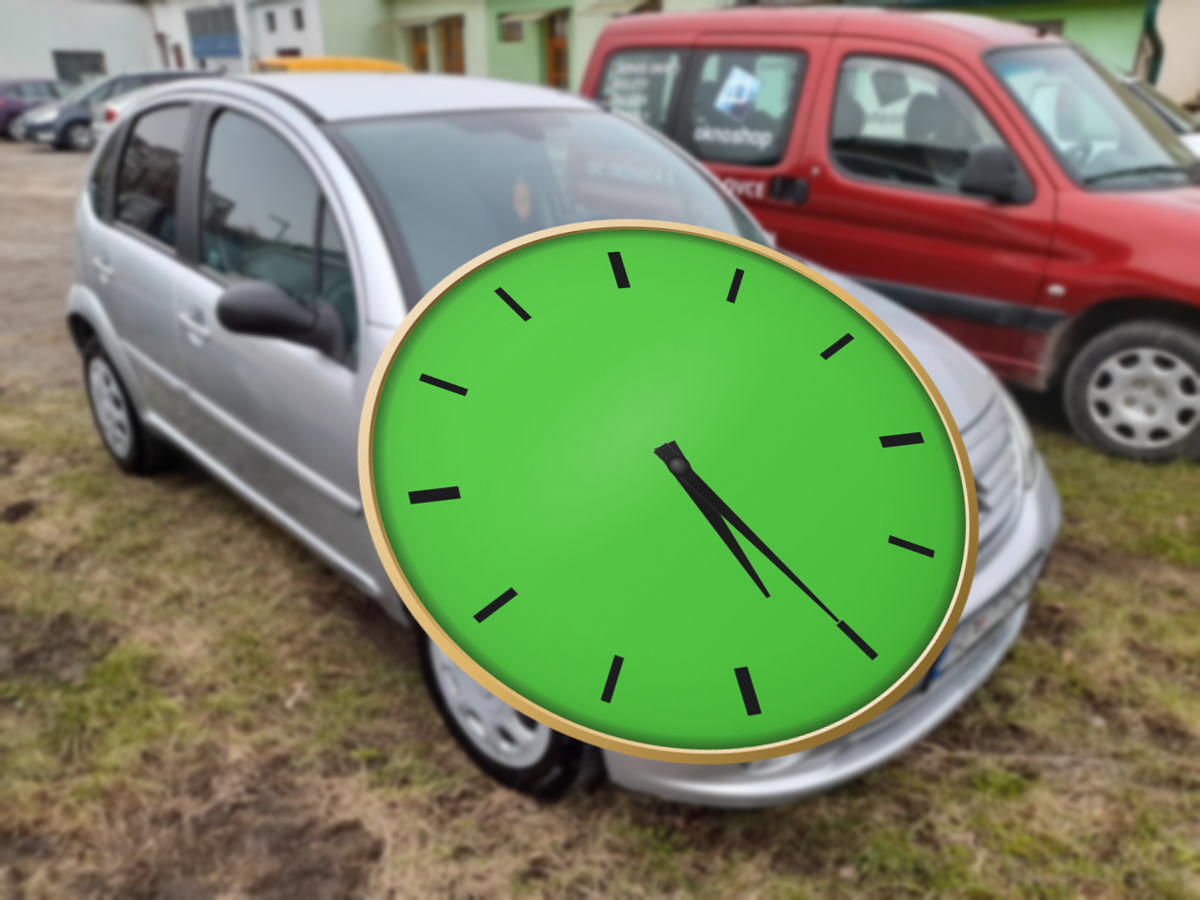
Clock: 5:25
